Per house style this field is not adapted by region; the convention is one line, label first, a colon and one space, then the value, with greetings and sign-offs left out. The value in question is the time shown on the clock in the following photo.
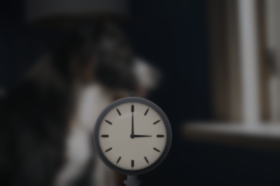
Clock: 3:00
